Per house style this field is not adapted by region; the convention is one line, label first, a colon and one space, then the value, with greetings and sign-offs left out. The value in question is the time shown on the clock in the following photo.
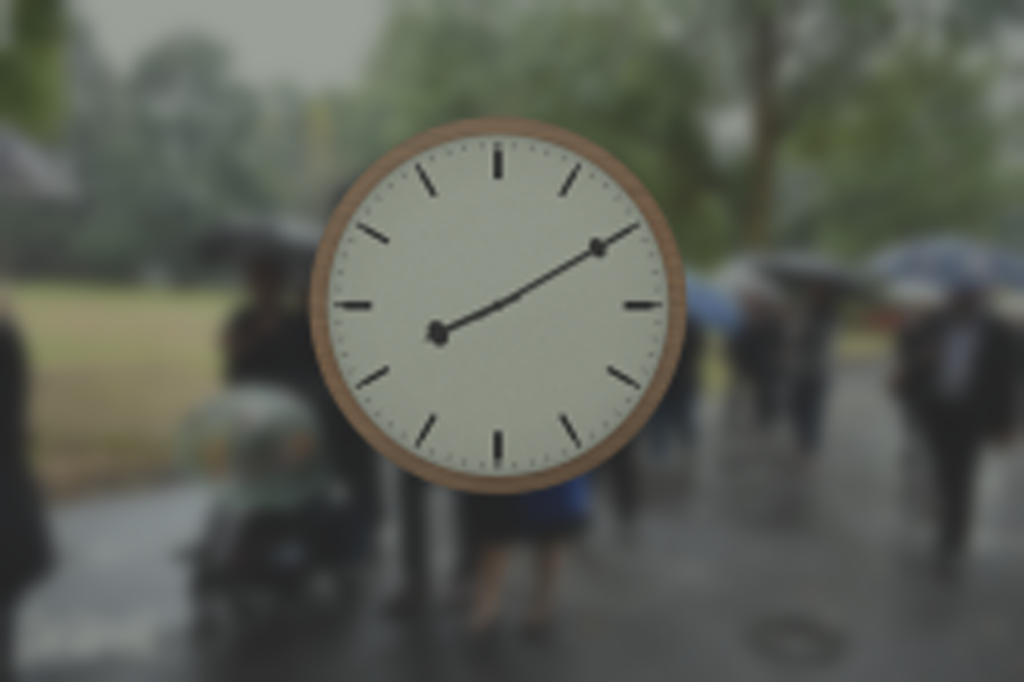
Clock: 8:10
